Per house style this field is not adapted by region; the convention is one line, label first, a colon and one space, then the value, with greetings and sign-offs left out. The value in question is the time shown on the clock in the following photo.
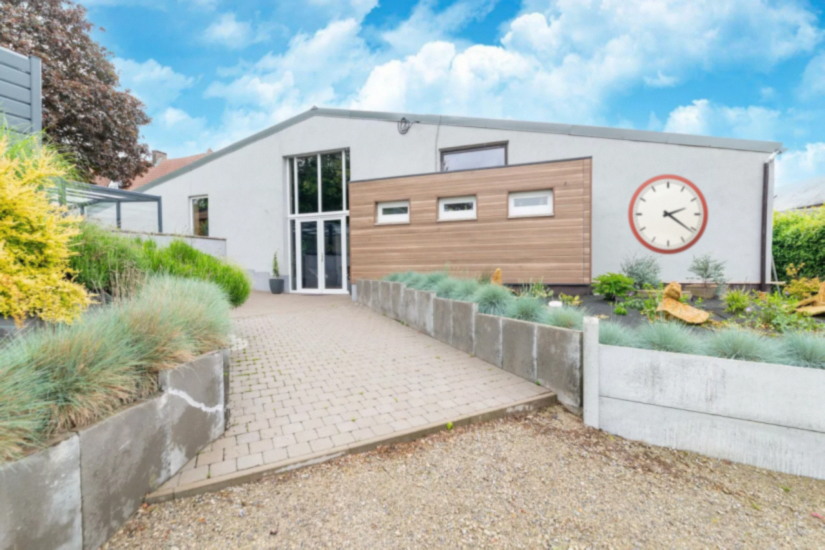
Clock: 2:21
